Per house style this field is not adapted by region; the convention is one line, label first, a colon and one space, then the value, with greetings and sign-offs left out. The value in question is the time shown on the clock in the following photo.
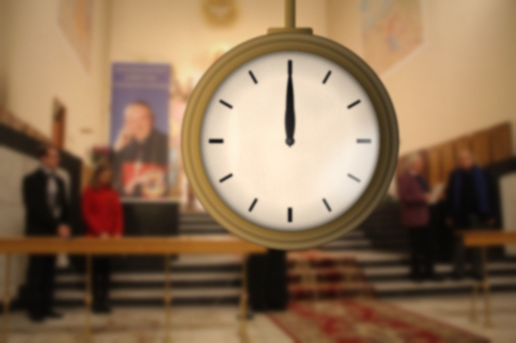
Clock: 12:00
